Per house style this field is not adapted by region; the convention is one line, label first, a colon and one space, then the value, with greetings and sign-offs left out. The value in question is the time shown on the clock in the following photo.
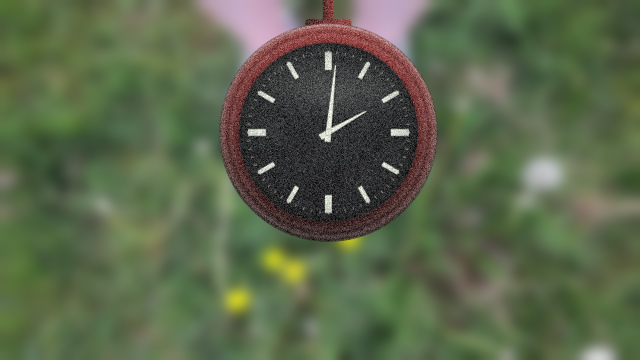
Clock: 2:01
